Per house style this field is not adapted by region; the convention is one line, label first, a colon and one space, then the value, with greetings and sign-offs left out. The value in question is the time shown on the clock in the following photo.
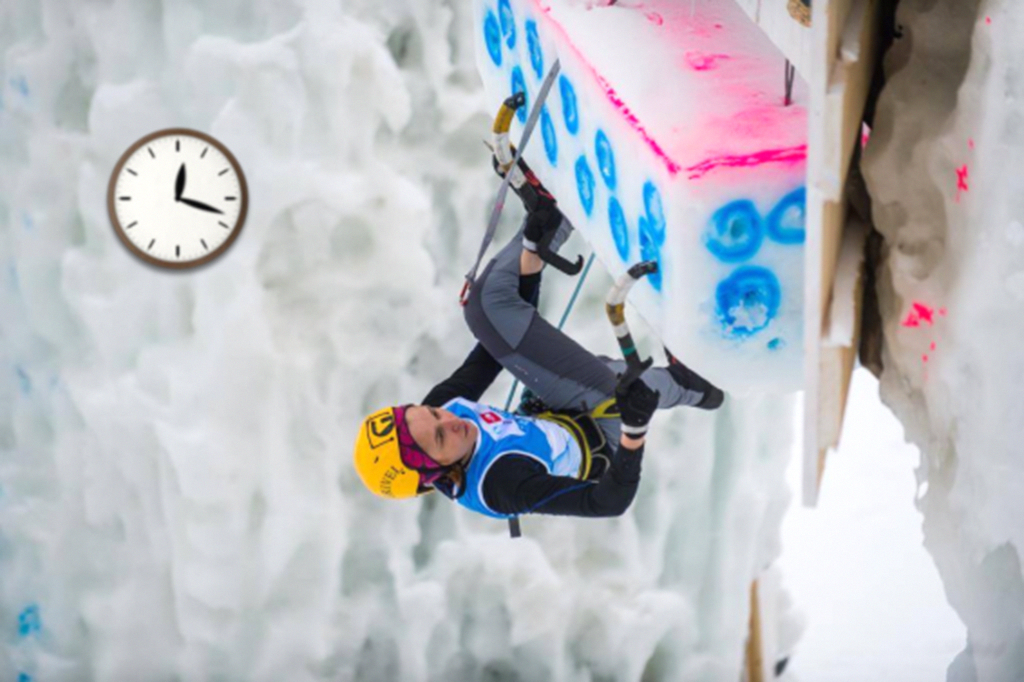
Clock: 12:18
